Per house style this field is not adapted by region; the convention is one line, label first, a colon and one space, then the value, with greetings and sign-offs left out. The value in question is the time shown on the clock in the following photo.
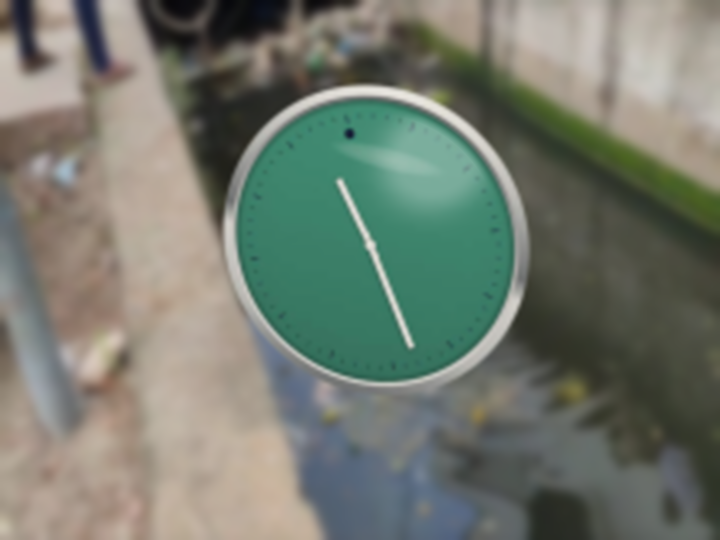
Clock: 11:28
